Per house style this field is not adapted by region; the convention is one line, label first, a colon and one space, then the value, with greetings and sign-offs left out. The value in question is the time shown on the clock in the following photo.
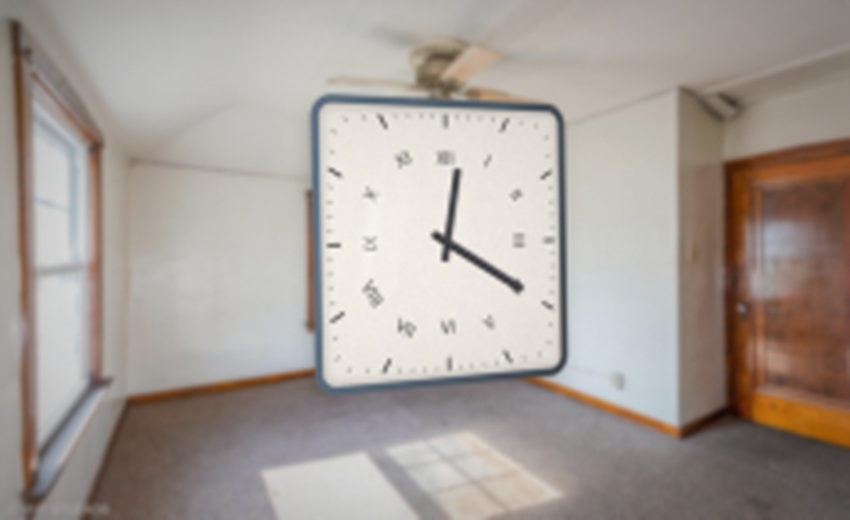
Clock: 12:20
